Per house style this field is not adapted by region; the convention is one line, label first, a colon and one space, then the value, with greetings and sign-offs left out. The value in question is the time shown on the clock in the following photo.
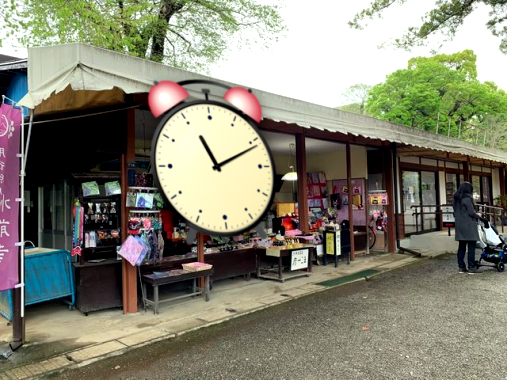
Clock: 11:11
